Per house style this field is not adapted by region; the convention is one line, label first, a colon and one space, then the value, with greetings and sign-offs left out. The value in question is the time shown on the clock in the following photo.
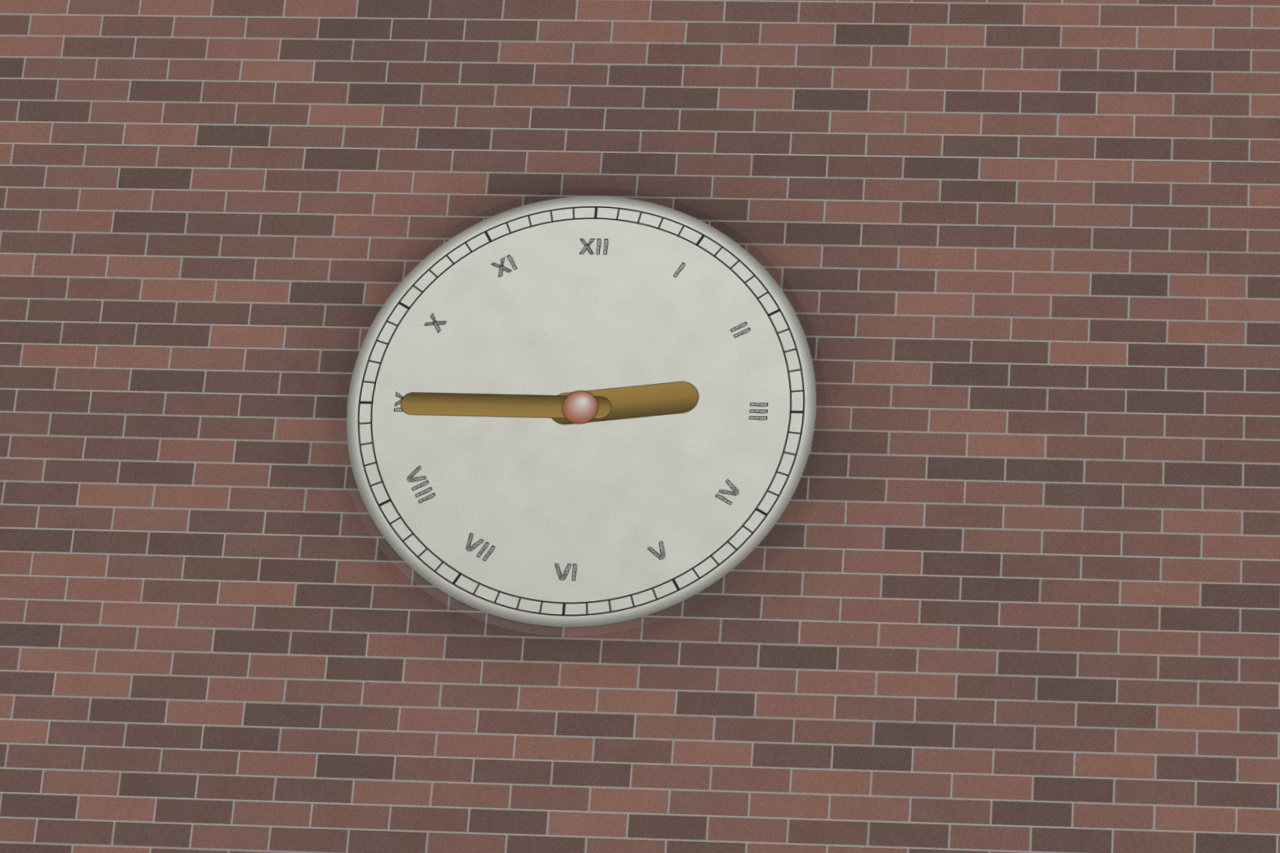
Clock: 2:45
